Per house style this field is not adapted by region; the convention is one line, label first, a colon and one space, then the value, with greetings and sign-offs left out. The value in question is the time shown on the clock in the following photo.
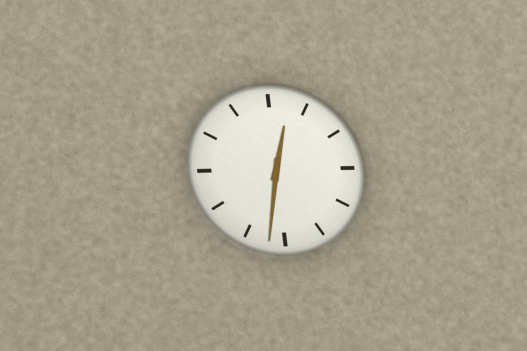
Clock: 12:32
